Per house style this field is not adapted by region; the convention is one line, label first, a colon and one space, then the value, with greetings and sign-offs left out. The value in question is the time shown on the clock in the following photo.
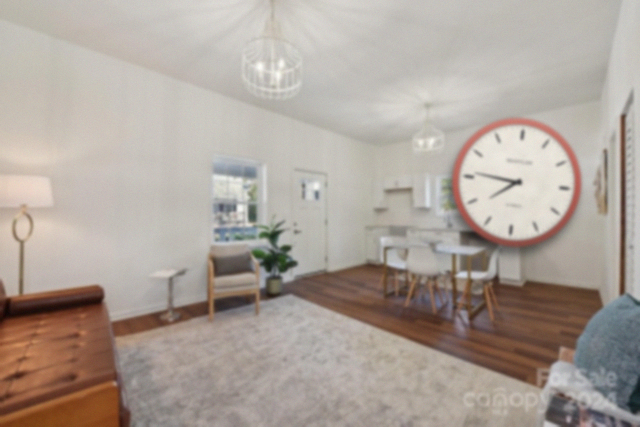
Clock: 7:46
